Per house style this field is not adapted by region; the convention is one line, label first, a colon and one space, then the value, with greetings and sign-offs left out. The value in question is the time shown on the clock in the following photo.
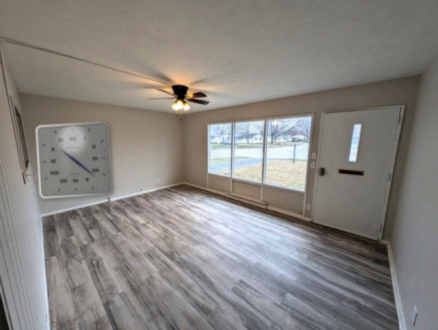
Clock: 10:22
